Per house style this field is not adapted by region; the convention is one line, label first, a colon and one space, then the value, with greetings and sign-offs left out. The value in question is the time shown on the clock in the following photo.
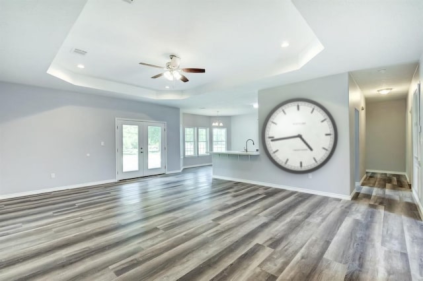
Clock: 4:44
